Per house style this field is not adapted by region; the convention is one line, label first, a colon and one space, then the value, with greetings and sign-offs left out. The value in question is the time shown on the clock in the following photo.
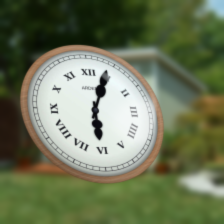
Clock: 6:04
